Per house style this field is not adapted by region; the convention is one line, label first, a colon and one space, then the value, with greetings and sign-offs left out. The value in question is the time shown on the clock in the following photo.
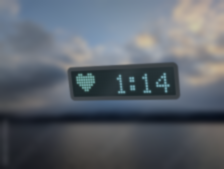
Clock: 1:14
